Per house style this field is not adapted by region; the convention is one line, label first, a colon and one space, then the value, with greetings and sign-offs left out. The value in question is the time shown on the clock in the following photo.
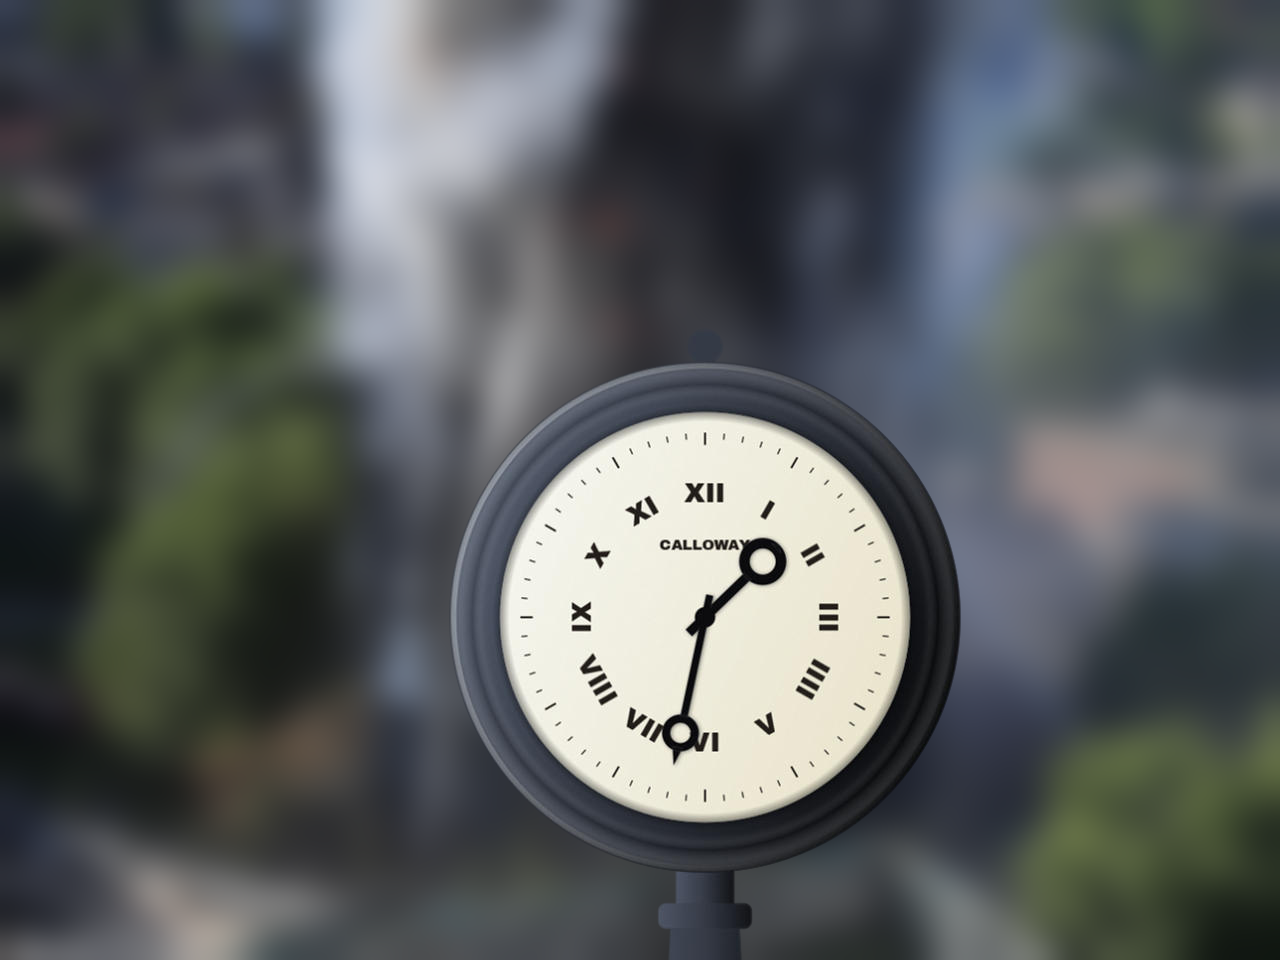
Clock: 1:32
